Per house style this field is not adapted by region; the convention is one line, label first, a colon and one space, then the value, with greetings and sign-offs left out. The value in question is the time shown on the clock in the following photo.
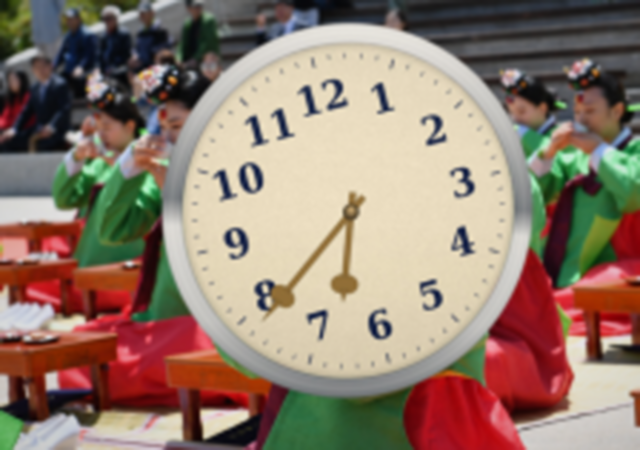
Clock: 6:39
